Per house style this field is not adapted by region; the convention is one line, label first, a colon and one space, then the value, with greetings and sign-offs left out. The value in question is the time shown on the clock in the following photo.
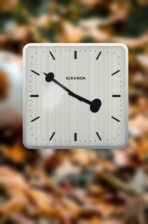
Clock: 3:51
